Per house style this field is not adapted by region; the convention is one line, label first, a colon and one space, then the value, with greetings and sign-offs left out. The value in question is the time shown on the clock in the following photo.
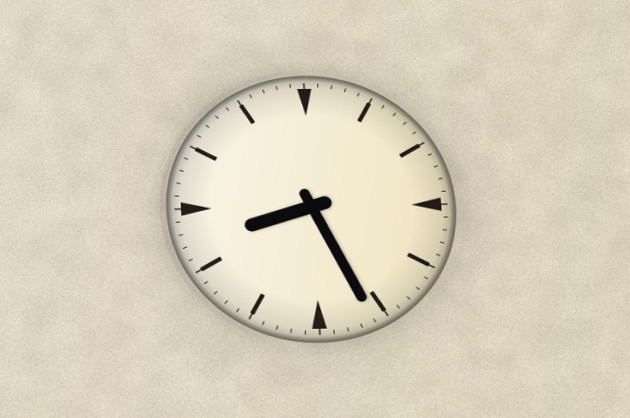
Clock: 8:26
